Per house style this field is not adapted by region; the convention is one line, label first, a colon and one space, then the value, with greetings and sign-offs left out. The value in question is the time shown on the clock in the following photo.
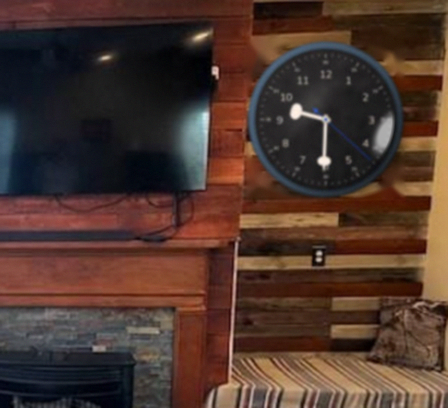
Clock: 9:30:22
